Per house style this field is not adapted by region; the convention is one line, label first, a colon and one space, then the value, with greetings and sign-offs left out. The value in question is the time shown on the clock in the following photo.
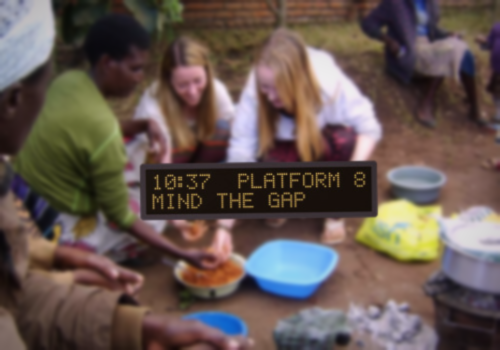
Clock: 10:37
